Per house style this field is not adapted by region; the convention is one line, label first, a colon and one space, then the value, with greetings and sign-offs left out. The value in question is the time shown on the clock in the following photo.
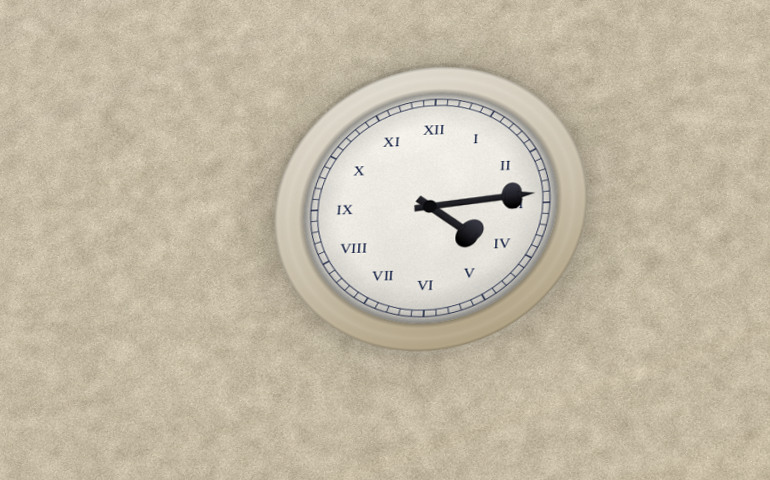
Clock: 4:14
